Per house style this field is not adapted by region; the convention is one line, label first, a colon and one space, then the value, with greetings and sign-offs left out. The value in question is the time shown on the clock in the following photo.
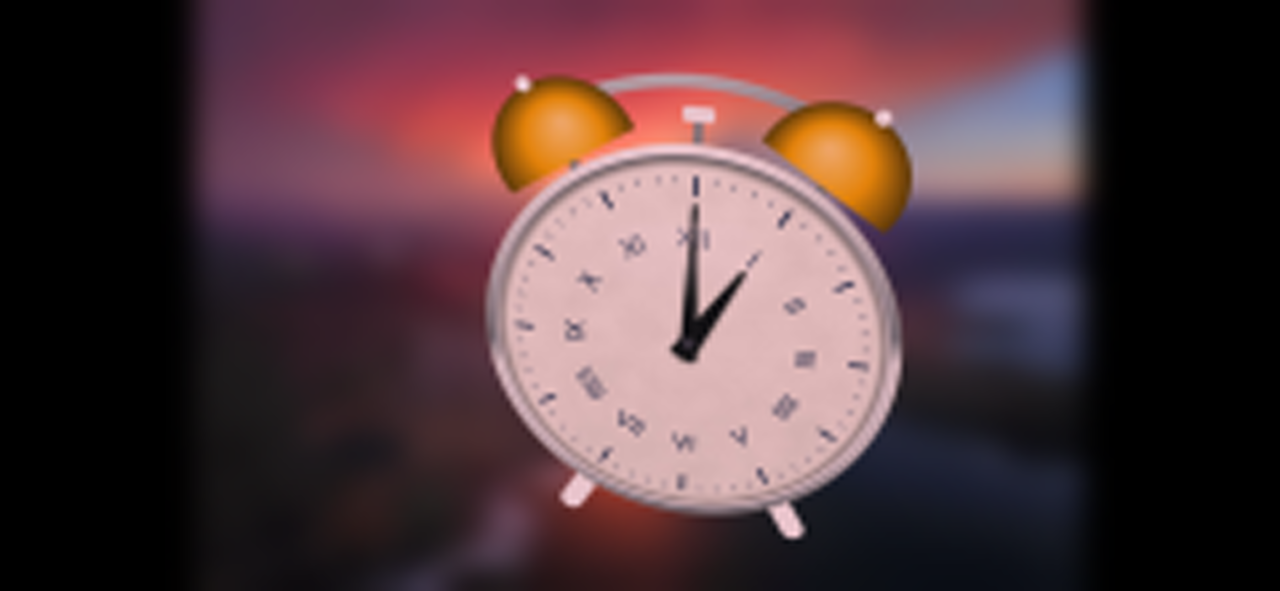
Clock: 1:00
